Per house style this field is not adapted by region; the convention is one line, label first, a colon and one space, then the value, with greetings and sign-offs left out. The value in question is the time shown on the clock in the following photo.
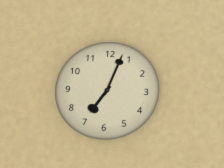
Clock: 7:03
